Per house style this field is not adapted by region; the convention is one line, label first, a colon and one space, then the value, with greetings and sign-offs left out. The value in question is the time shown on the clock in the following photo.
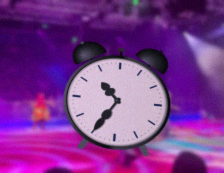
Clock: 10:35
